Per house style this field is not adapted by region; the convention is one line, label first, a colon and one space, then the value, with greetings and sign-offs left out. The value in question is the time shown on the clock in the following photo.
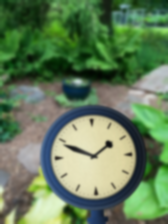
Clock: 1:49
